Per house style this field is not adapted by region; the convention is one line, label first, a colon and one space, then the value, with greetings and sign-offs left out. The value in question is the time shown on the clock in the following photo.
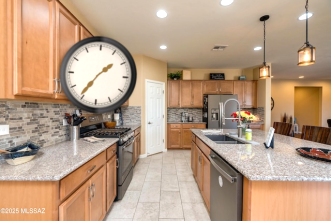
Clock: 1:36
